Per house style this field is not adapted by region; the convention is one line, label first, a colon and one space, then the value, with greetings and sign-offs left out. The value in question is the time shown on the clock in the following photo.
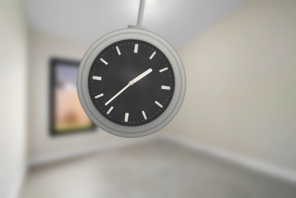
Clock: 1:37
